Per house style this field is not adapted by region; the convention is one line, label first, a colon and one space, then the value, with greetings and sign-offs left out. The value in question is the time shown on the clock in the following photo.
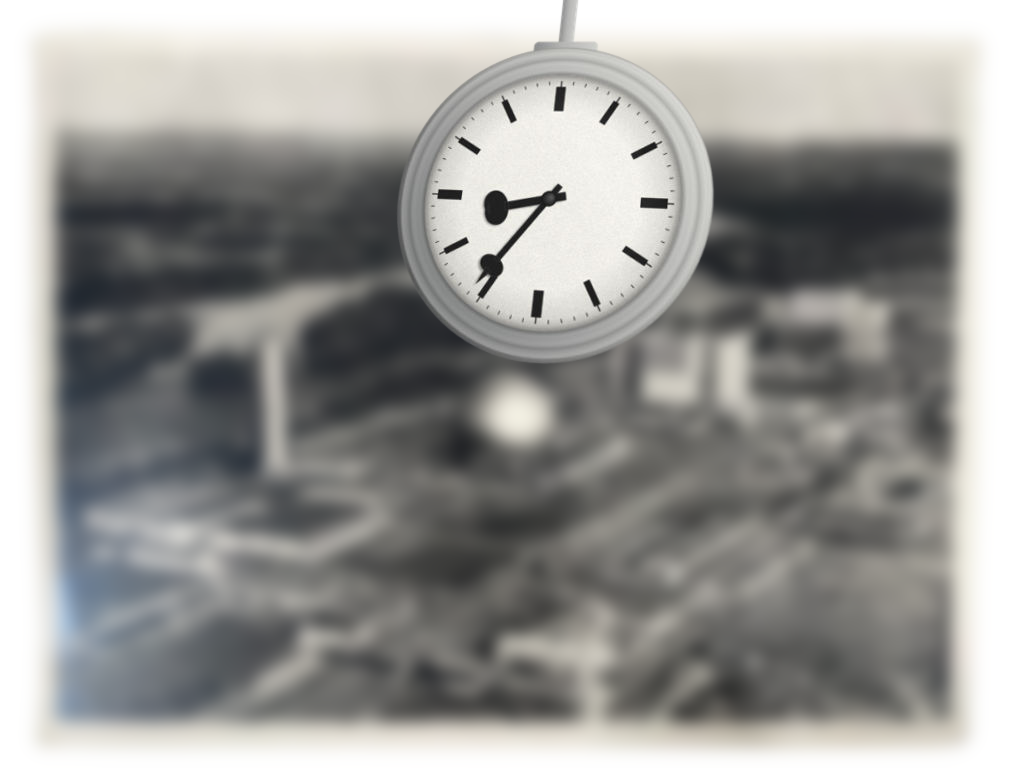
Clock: 8:36
